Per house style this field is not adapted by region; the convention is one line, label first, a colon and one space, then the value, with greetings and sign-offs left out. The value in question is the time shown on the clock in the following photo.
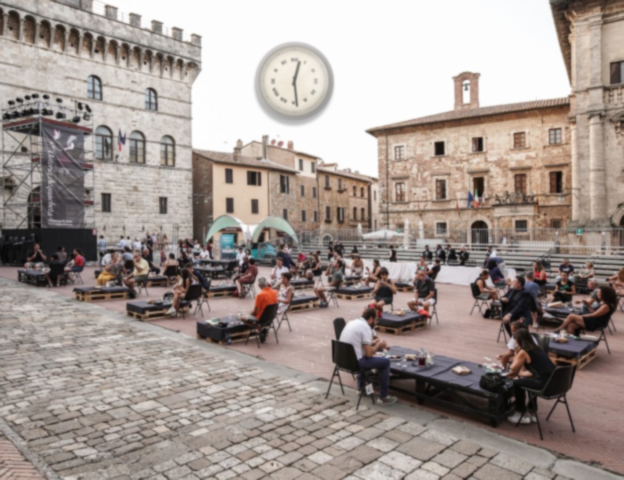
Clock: 12:29
